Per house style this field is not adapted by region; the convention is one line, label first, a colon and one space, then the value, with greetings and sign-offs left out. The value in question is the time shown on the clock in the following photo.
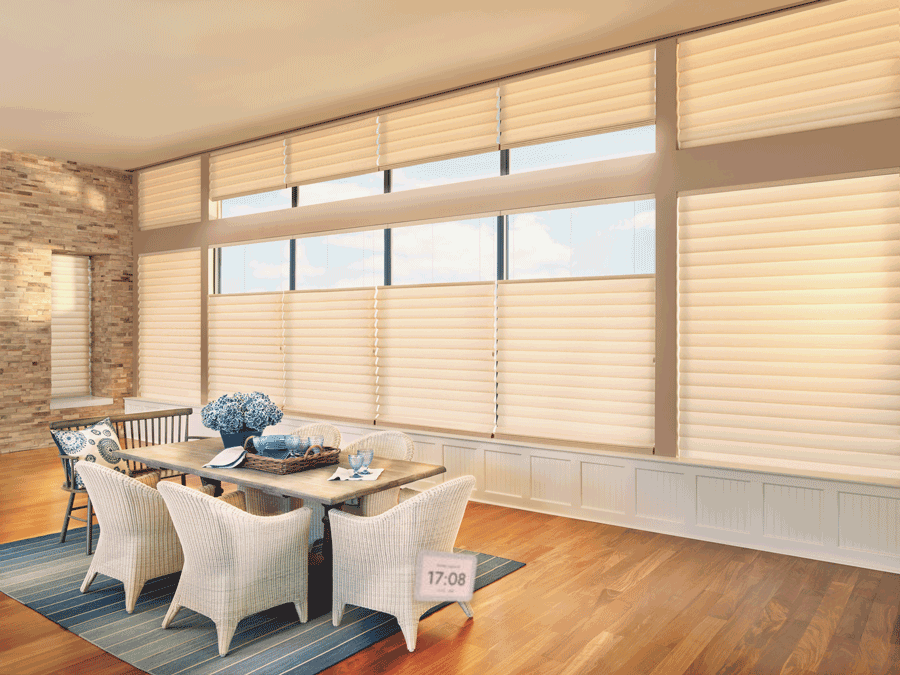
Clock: 17:08
